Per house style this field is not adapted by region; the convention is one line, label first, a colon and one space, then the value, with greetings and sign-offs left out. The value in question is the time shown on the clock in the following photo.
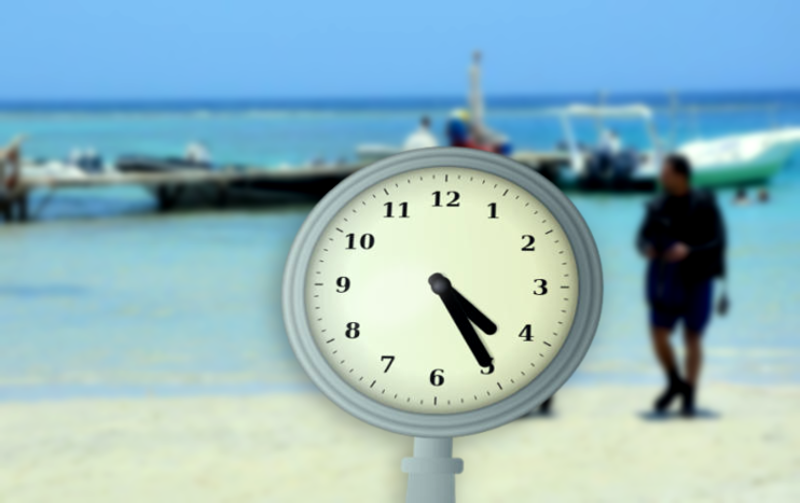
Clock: 4:25
